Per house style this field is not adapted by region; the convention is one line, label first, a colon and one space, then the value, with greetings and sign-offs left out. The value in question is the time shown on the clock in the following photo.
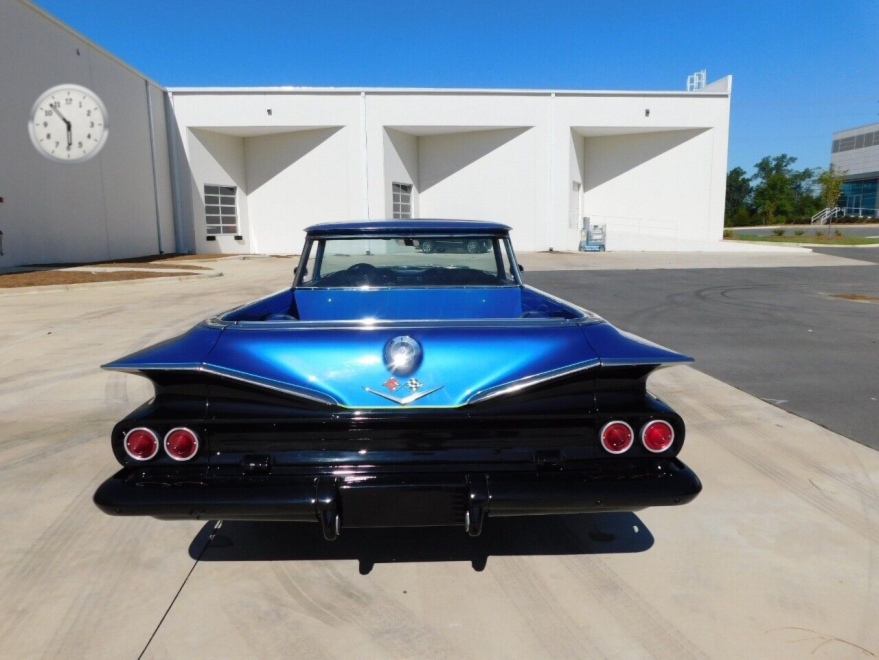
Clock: 5:53
